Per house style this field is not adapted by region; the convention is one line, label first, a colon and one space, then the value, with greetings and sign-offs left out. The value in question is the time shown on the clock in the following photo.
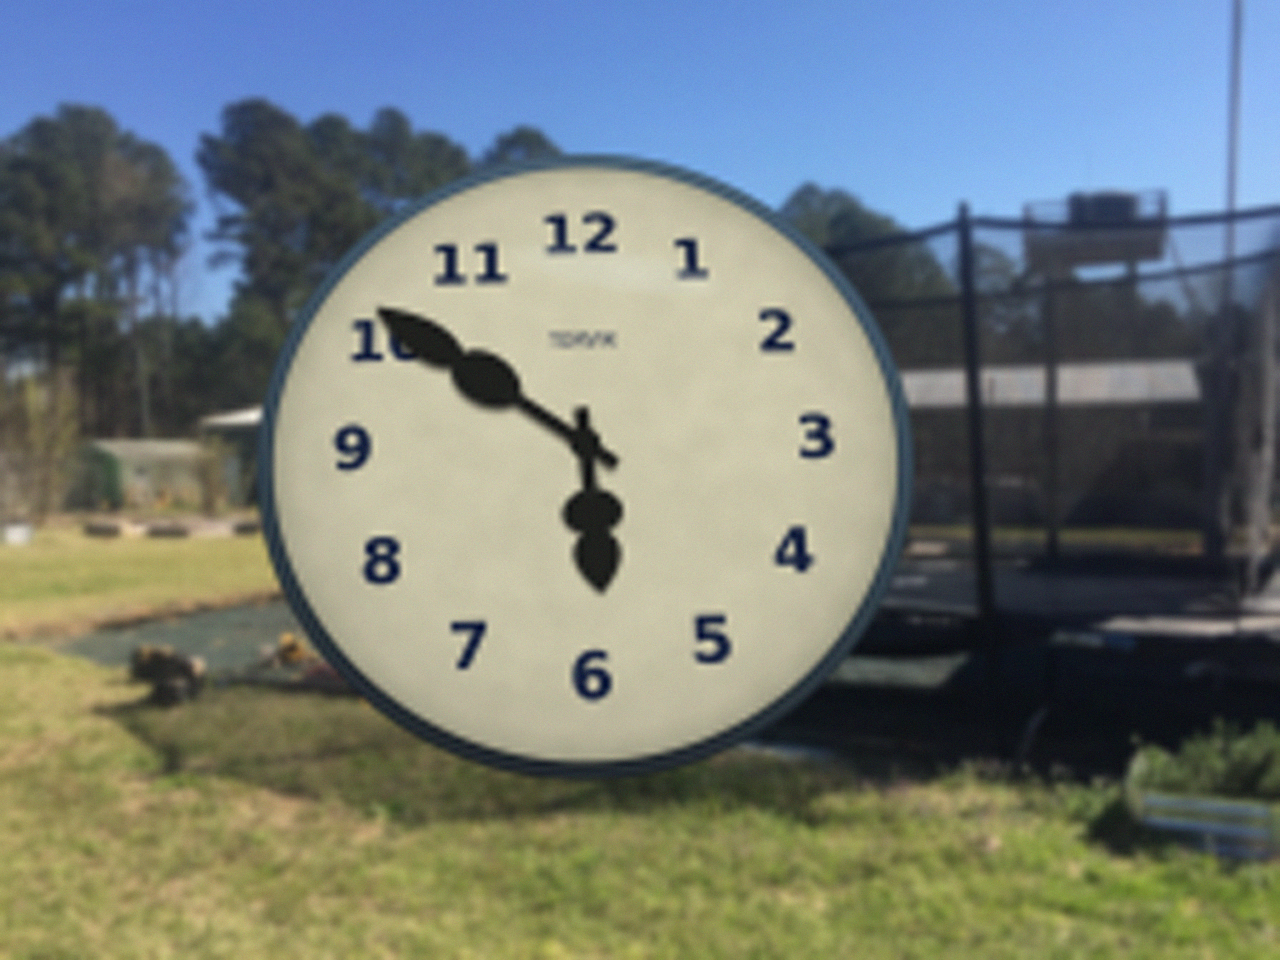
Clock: 5:51
